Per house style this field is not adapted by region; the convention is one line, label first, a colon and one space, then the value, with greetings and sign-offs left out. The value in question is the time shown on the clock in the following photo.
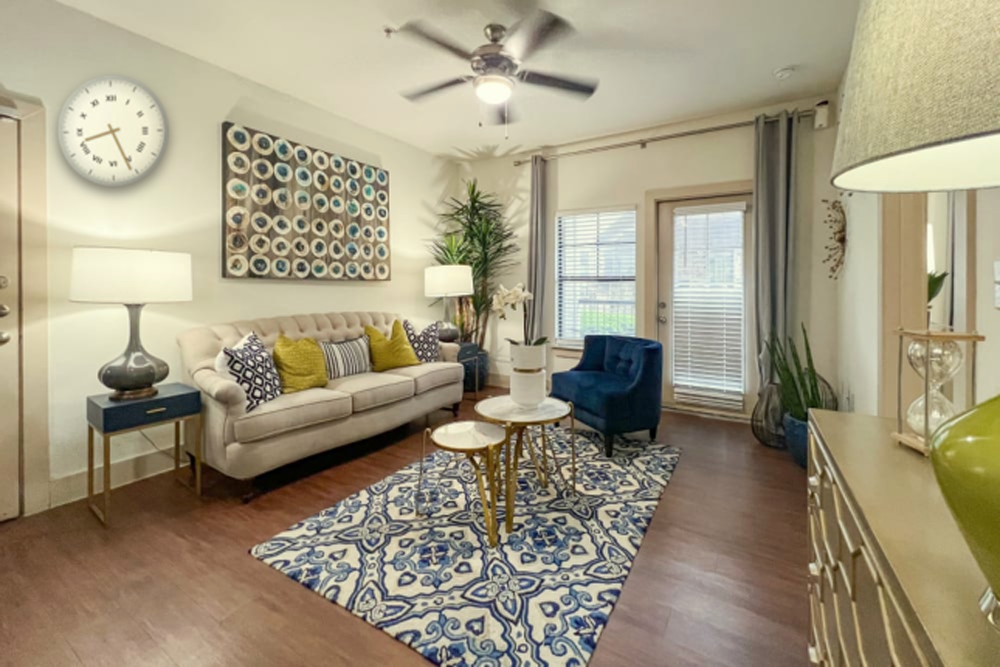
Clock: 8:26
